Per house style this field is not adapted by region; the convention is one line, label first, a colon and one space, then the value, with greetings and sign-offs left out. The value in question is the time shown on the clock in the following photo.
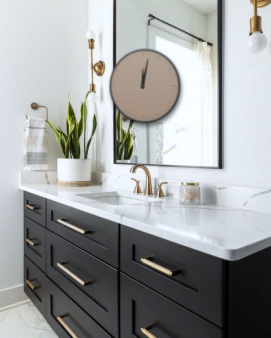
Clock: 12:02
